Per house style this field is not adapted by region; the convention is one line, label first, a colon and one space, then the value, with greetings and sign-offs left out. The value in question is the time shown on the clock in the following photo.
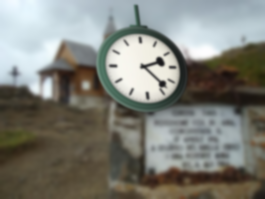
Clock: 2:23
